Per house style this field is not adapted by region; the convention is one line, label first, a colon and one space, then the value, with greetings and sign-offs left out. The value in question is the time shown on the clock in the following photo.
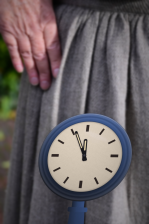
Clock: 11:56
